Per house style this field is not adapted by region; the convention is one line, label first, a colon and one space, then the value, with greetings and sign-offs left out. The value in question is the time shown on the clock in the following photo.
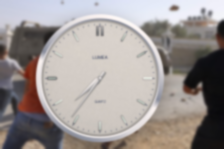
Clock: 7:36
